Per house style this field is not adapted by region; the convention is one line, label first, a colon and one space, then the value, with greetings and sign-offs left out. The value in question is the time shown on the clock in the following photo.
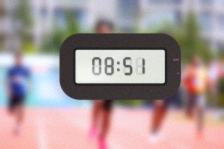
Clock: 8:51
